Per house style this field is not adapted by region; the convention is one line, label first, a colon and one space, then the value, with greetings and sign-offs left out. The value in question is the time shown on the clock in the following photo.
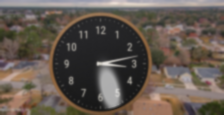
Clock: 3:13
